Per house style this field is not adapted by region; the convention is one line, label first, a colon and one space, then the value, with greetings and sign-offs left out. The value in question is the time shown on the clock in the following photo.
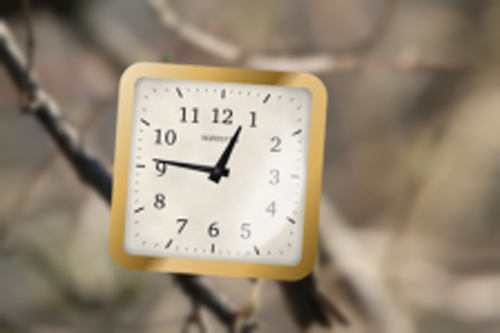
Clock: 12:46
